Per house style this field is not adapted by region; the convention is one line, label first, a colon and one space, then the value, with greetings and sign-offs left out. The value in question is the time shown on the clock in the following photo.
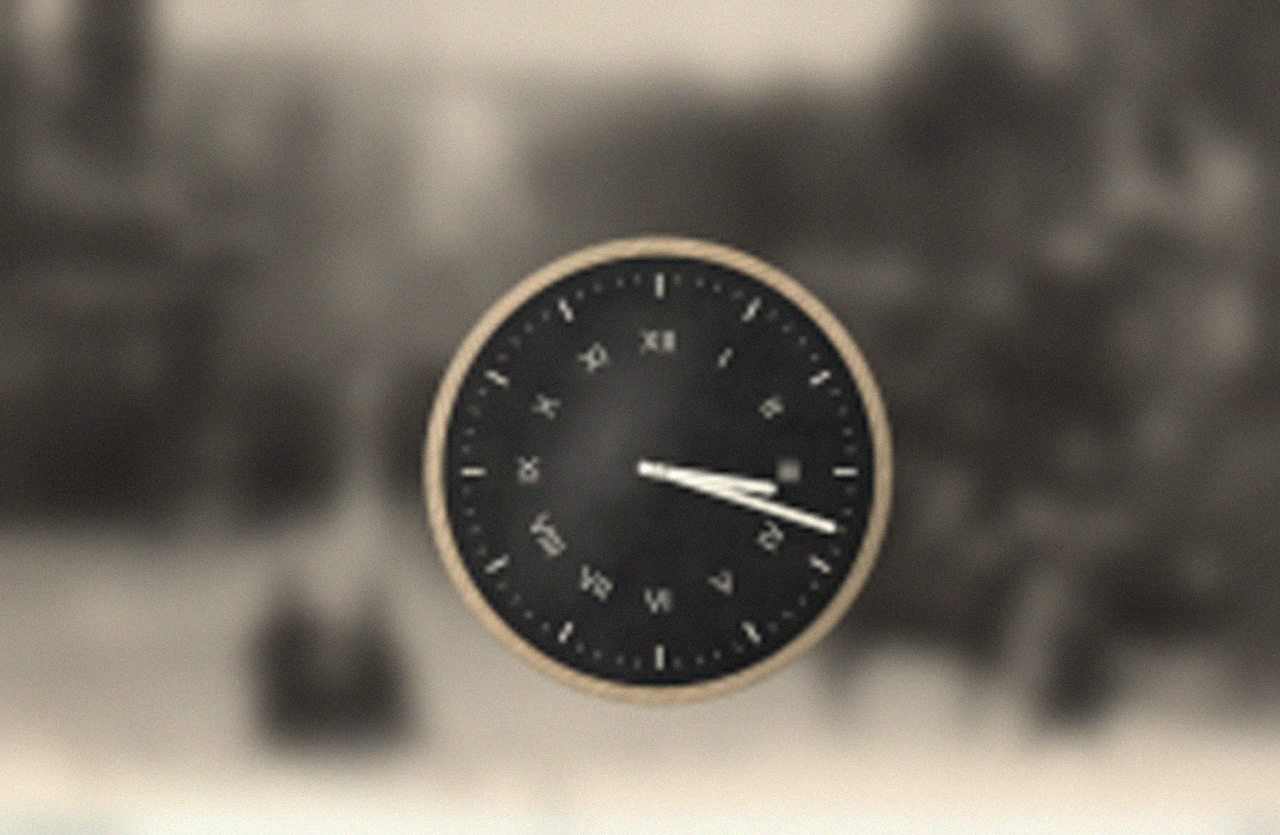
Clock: 3:18
